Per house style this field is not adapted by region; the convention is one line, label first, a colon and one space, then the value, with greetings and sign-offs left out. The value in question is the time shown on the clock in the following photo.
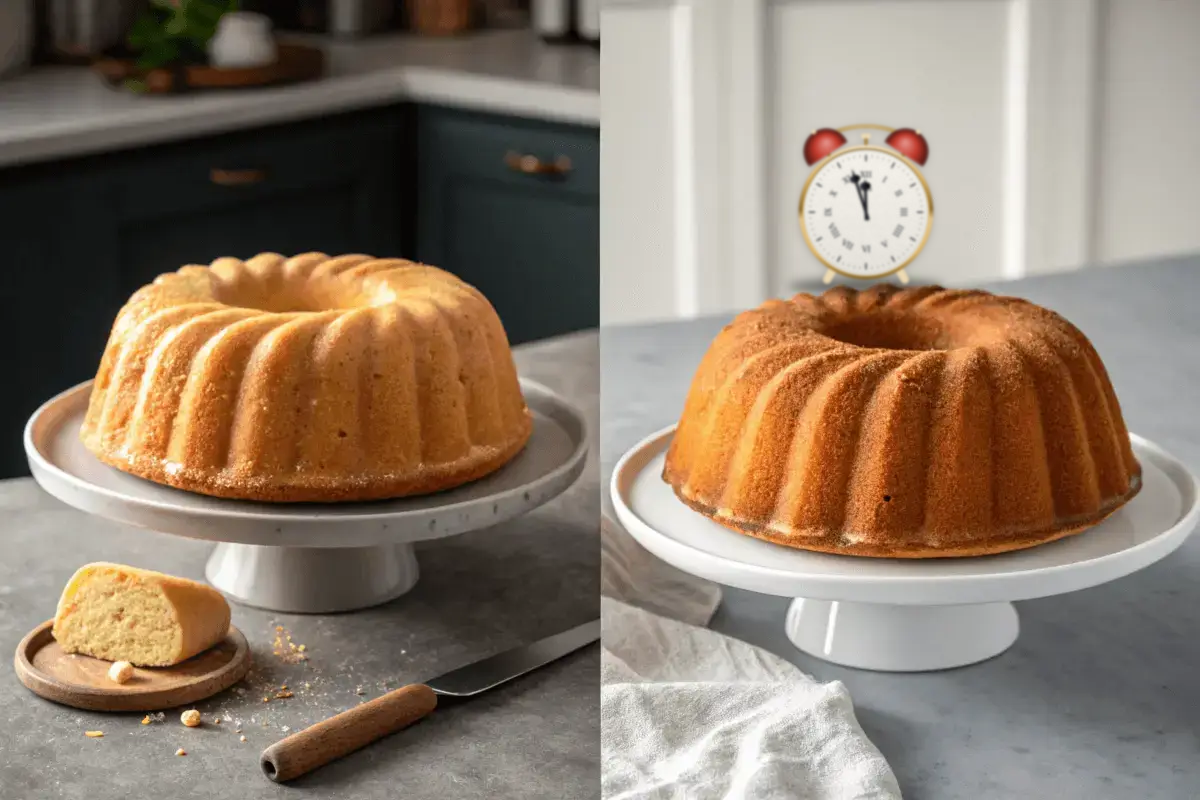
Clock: 11:57
